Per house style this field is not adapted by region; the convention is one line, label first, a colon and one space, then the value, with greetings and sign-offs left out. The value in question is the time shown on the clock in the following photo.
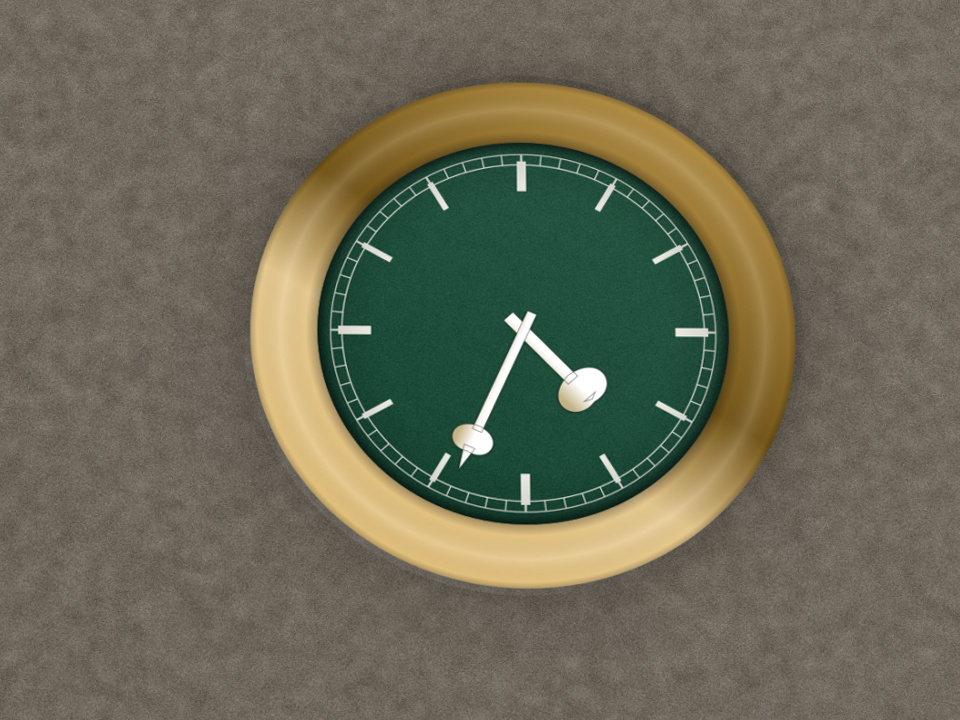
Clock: 4:34
